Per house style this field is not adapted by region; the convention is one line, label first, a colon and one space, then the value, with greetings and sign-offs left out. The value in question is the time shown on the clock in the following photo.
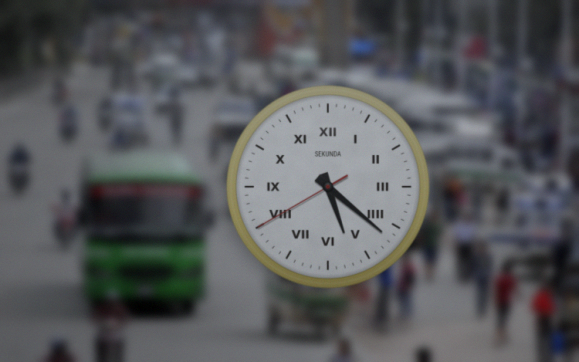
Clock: 5:21:40
